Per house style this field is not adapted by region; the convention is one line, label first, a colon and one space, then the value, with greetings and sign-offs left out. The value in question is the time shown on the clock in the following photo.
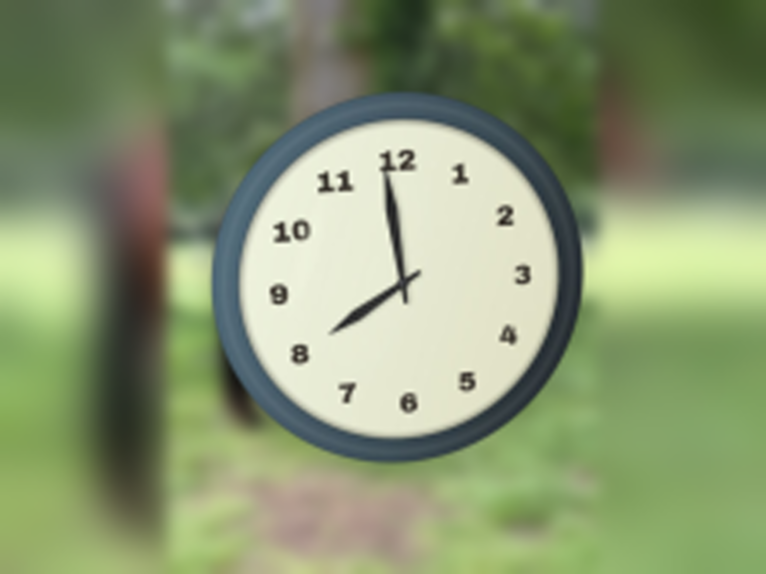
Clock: 7:59
